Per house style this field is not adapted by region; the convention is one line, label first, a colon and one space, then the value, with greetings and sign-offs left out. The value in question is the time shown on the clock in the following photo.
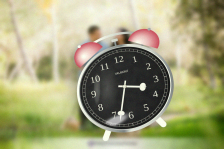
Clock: 3:33
